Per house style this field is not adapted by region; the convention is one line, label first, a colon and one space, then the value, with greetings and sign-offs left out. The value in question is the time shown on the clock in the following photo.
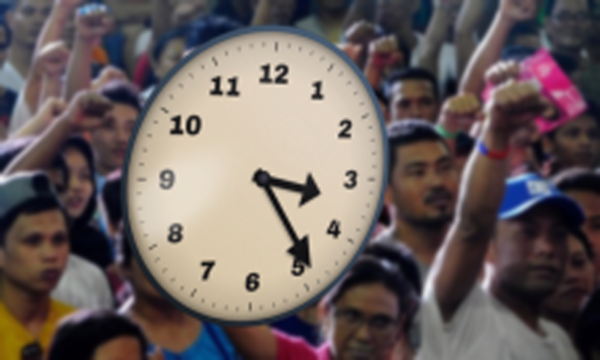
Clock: 3:24
